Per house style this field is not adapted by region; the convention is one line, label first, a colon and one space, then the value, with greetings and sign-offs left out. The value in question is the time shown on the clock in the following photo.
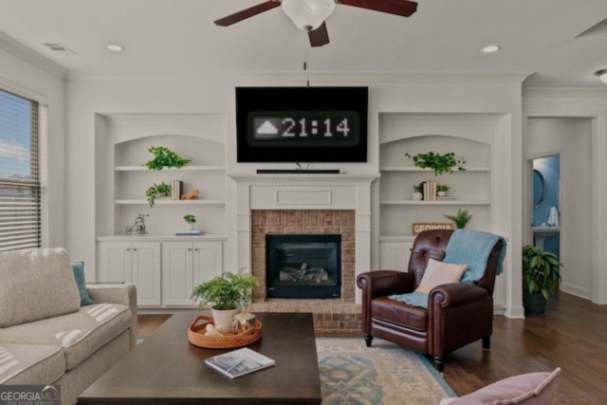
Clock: 21:14
